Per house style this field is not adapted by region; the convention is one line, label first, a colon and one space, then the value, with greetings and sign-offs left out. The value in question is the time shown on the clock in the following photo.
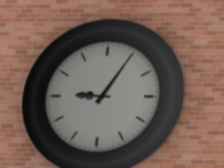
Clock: 9:05
